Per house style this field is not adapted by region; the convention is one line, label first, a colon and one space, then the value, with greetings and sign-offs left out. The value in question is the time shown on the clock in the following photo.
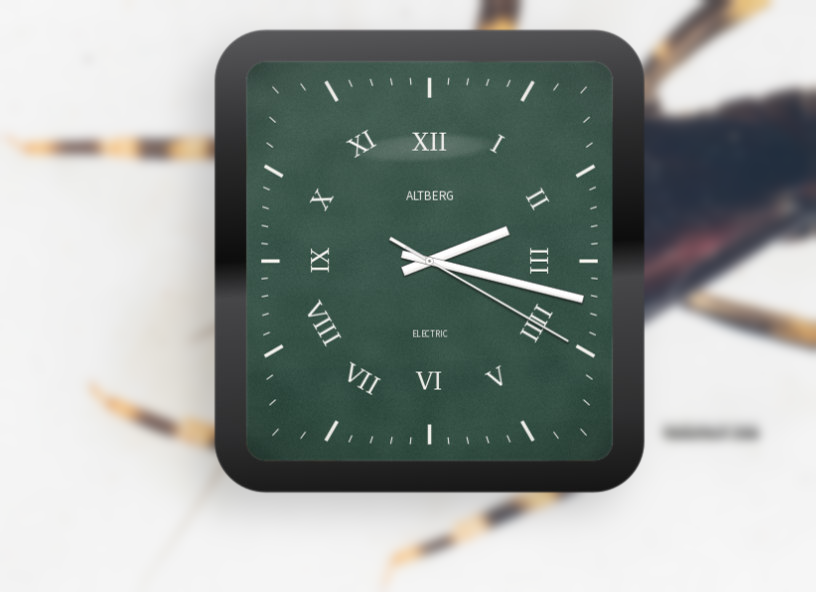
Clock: 2:17:20
